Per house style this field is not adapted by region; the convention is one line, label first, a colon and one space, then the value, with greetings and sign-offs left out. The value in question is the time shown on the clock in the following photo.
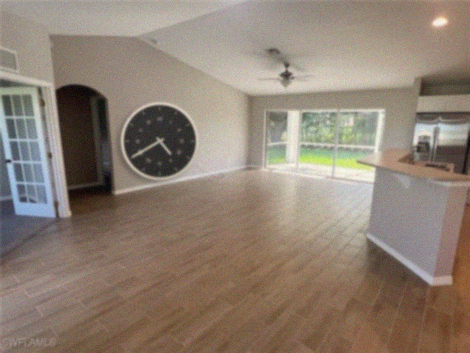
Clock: 4:40
